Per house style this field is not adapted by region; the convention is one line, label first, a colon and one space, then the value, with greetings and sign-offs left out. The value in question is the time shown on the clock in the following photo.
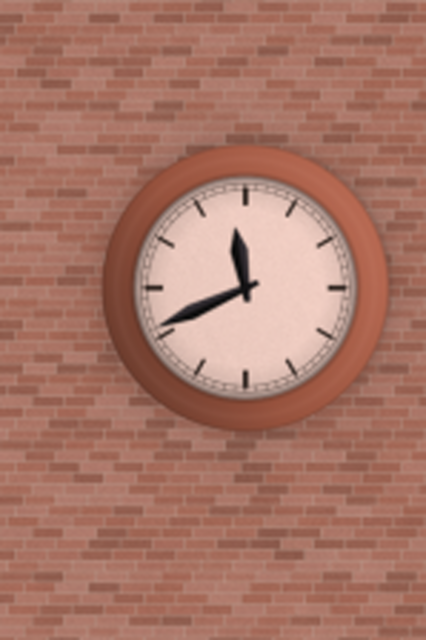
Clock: 11:41
